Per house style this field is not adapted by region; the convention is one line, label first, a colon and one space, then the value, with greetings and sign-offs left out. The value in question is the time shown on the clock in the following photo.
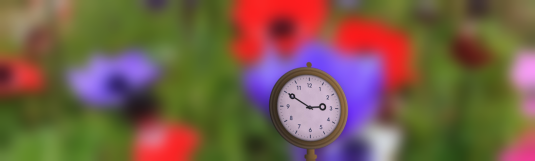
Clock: 2:50
